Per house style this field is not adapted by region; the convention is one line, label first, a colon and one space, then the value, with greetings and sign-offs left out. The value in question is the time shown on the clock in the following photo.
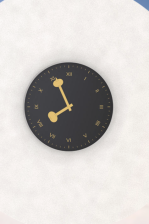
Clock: 7:56
